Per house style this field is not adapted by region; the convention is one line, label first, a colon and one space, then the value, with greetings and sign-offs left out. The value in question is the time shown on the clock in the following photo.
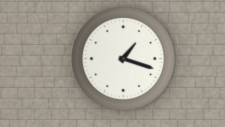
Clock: 1:18
